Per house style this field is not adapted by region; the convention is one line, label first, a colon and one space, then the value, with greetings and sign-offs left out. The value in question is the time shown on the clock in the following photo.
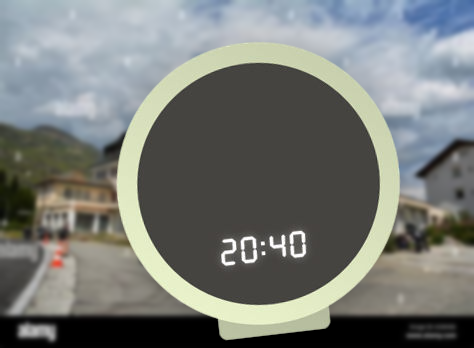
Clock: 20:40
